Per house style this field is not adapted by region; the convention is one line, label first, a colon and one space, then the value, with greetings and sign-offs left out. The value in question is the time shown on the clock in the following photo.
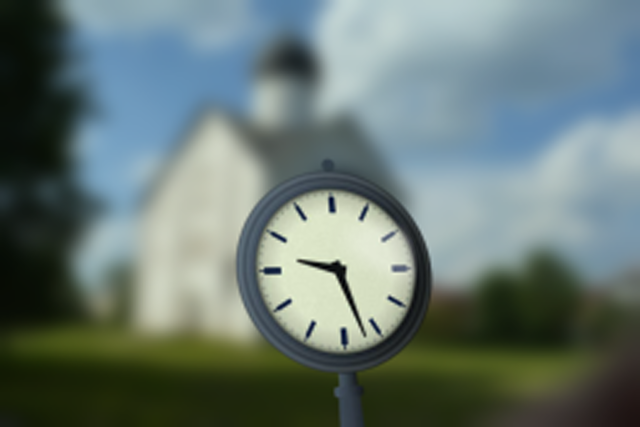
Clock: 9:27
